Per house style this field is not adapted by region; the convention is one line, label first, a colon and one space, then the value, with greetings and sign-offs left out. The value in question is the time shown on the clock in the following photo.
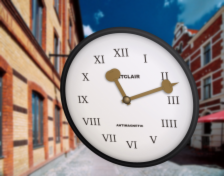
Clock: 11:12
